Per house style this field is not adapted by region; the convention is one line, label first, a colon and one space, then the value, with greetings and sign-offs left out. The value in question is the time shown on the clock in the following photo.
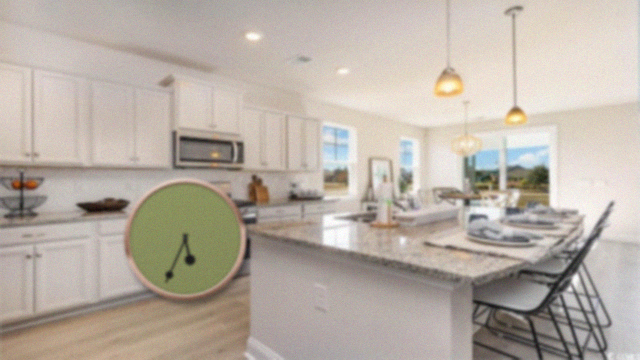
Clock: 5:34
